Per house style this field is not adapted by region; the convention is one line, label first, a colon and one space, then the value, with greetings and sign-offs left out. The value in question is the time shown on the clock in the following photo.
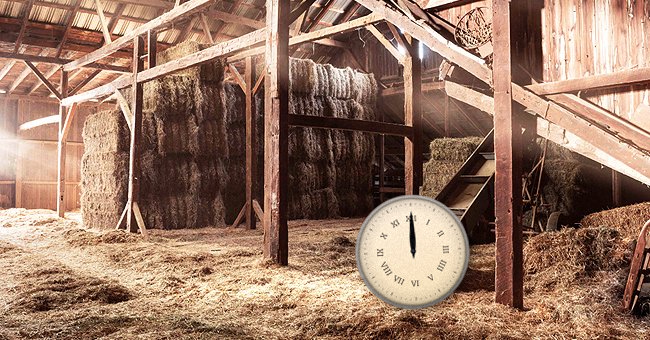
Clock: 12:00
